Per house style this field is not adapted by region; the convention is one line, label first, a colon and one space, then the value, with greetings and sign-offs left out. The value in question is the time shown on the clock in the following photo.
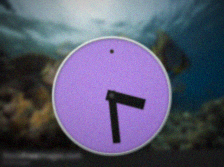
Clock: 3:29
